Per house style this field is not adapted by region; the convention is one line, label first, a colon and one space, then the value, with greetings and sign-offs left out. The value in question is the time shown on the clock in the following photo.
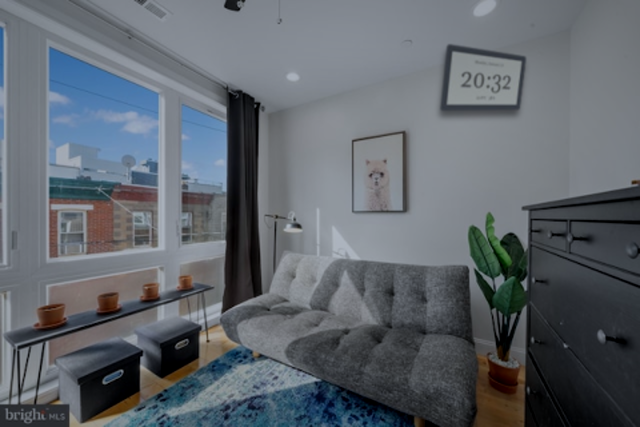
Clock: 20:32
